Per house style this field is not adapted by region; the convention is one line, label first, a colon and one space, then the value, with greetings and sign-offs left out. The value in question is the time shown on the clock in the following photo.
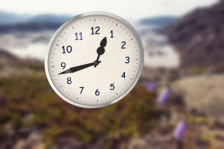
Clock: 12:43
